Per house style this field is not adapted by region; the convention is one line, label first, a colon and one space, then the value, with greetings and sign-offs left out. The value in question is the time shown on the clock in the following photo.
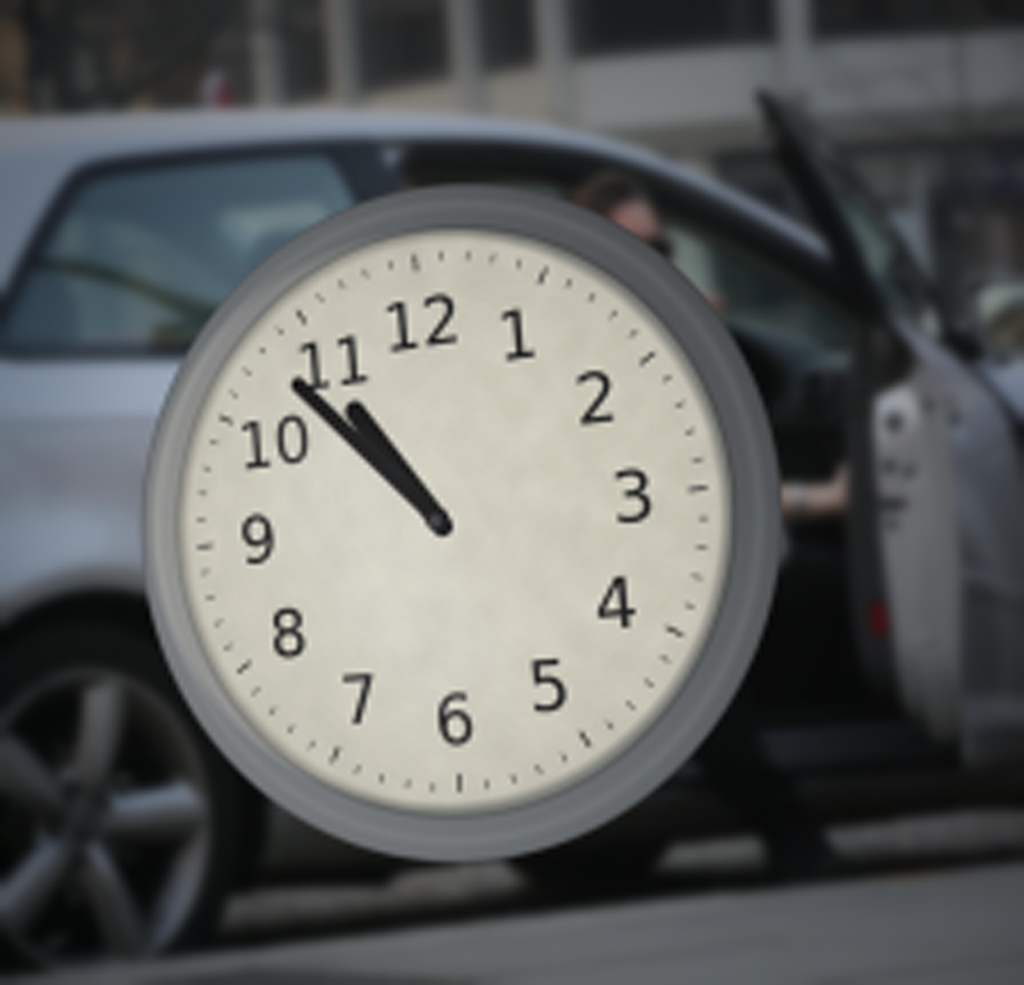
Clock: 10:53
